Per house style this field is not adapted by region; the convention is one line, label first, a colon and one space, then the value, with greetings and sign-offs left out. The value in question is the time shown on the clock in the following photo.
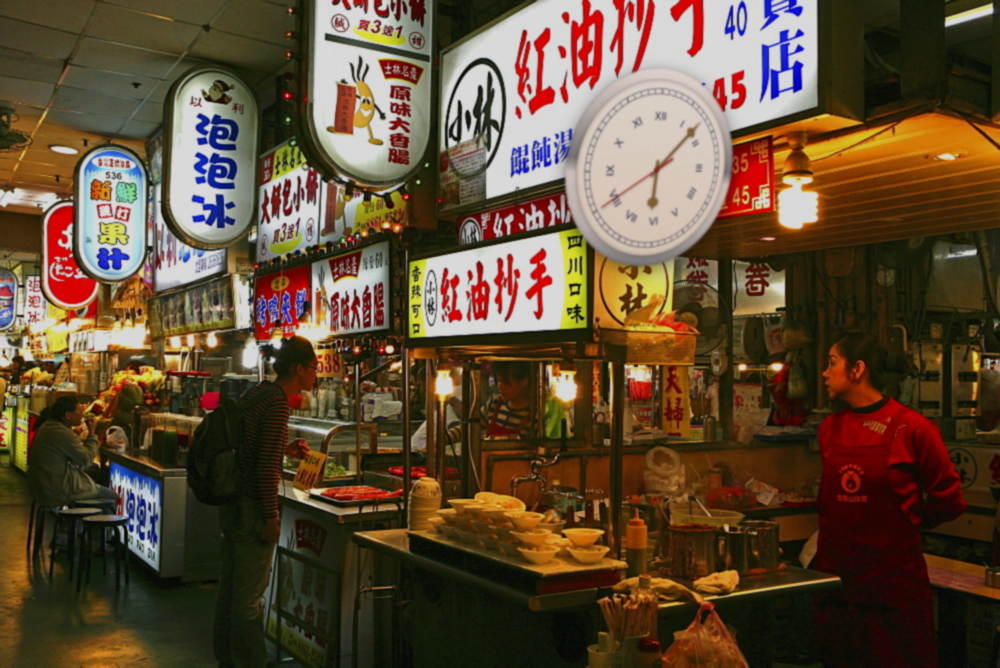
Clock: 6:07:40
